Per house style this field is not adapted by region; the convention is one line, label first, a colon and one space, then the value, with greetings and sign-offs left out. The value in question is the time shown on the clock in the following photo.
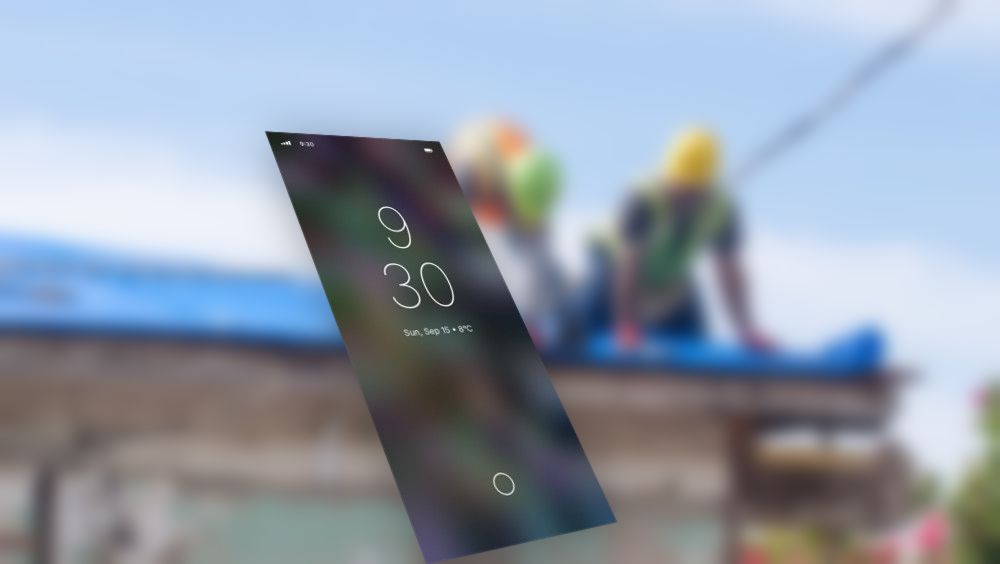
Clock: 9:30
